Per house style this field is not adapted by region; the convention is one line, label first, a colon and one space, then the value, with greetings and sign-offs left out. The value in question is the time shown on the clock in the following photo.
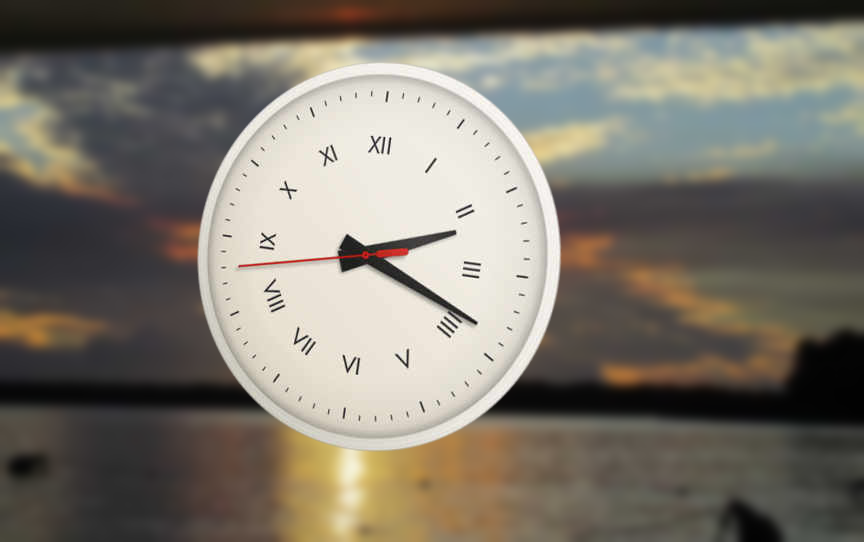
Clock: 2:18:43
